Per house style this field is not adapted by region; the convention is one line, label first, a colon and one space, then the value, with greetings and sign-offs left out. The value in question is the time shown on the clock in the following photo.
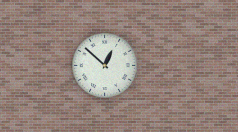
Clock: 12:52
